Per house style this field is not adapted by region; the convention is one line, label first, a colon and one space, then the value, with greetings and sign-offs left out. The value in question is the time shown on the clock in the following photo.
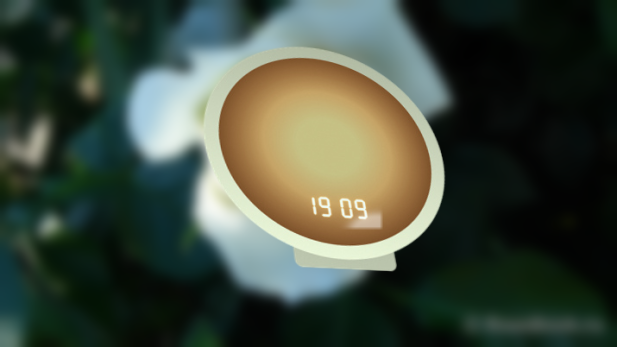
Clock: 19:09
